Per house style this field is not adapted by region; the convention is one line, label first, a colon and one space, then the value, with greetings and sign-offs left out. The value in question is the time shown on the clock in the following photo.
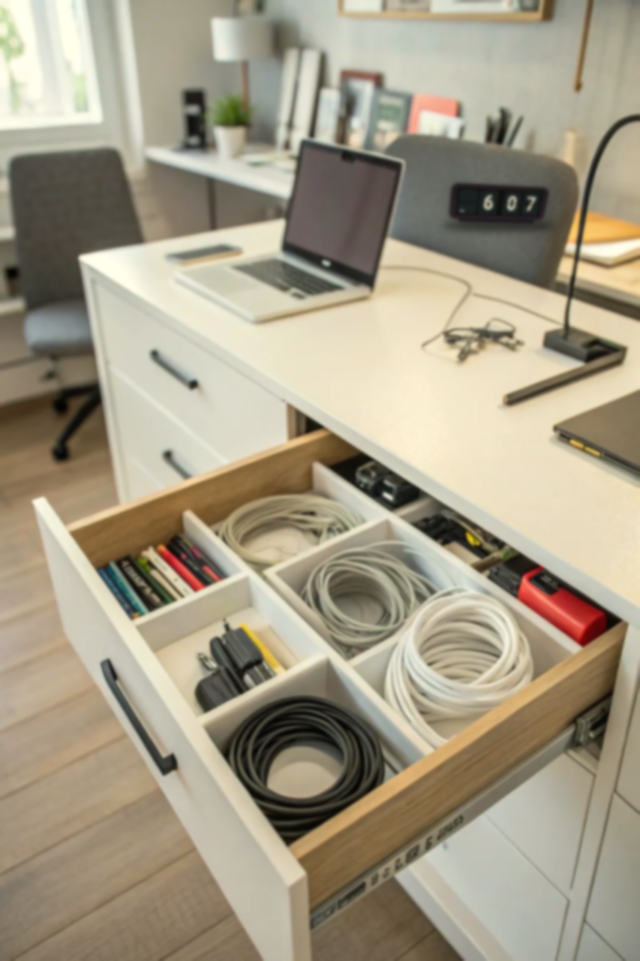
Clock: 6:07
